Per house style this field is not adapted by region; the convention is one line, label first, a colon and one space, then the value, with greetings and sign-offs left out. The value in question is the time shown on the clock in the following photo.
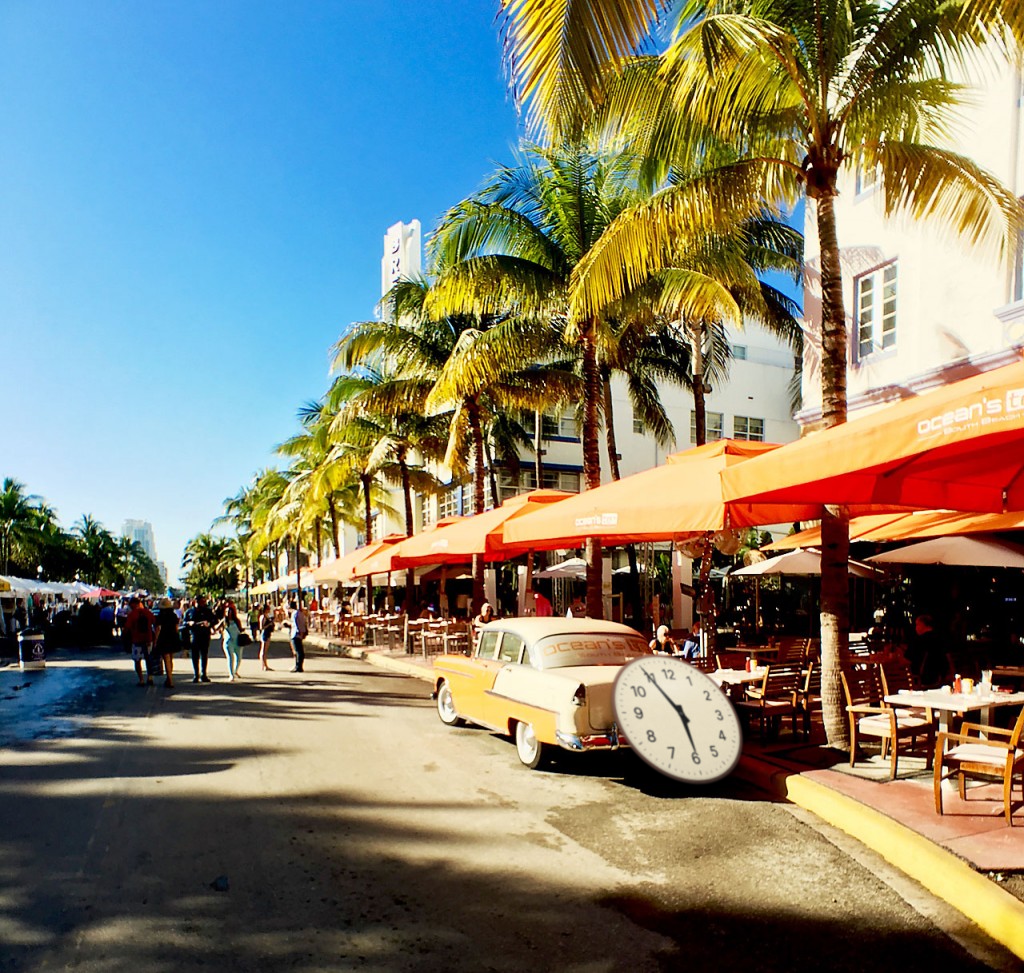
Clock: 5:55
